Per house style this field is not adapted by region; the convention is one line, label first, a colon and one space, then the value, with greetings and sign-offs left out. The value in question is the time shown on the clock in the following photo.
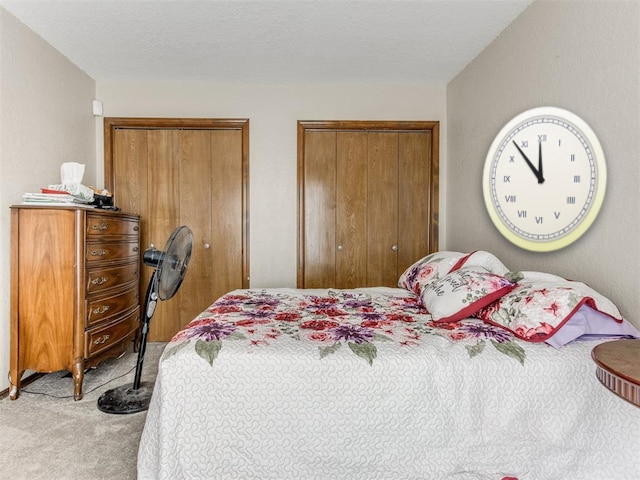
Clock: 11:53
